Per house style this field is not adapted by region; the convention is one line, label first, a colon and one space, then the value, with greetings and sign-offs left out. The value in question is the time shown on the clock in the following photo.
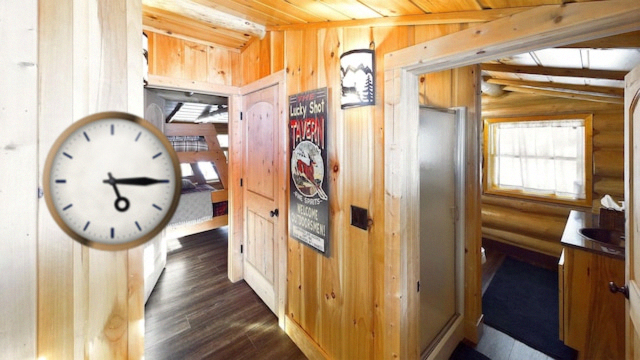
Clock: 5:15
